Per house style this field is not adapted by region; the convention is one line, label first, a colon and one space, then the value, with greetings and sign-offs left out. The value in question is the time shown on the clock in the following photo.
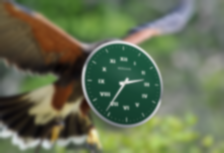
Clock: 2:36
